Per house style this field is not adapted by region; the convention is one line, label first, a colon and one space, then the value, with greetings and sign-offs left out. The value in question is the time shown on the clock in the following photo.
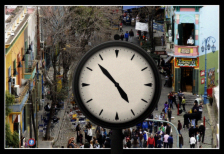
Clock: 4:53
